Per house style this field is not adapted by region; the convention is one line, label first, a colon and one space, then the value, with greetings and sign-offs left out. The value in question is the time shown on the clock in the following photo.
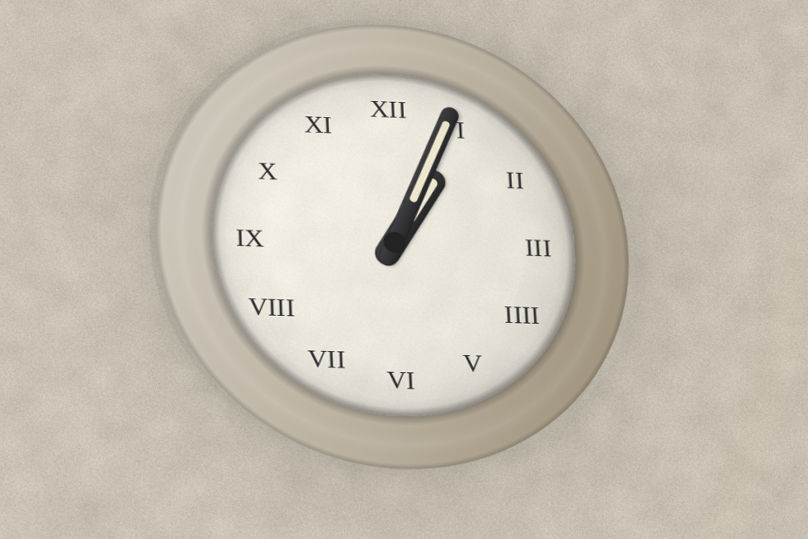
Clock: 1:04
